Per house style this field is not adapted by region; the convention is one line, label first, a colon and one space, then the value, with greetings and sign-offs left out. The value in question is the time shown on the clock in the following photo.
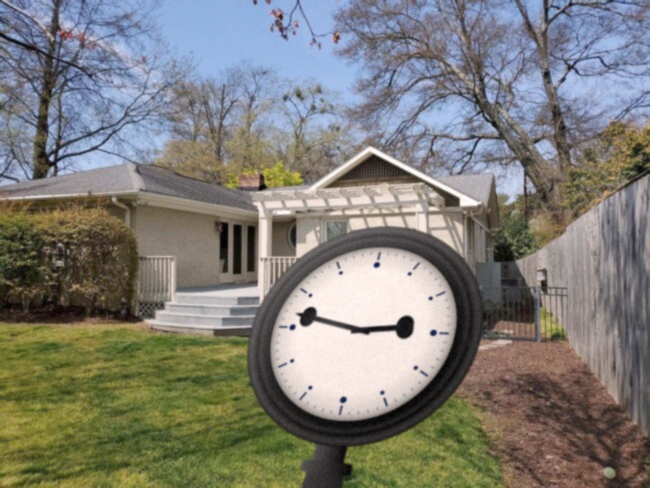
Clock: 2:47
